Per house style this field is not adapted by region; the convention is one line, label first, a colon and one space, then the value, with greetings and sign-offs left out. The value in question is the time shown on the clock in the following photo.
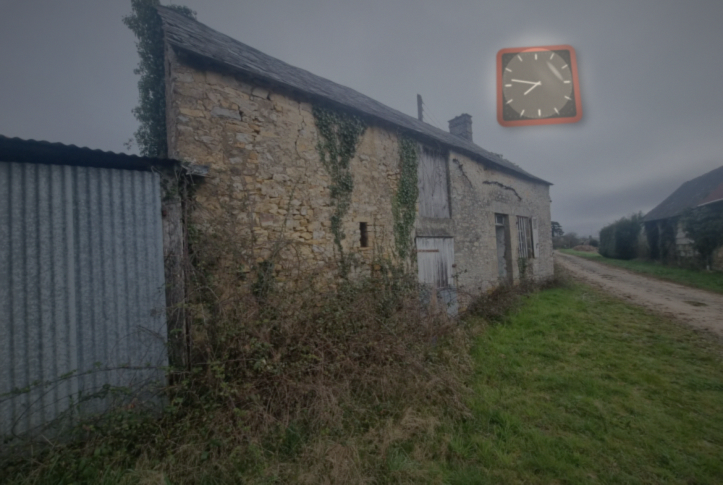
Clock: 7:47
